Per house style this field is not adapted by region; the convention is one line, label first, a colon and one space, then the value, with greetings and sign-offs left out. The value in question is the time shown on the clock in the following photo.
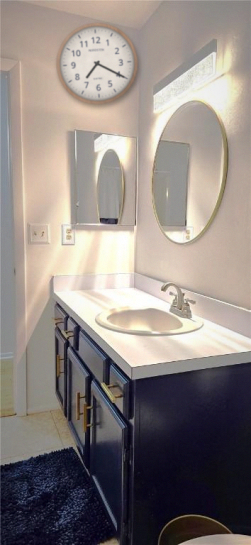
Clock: 7:20
